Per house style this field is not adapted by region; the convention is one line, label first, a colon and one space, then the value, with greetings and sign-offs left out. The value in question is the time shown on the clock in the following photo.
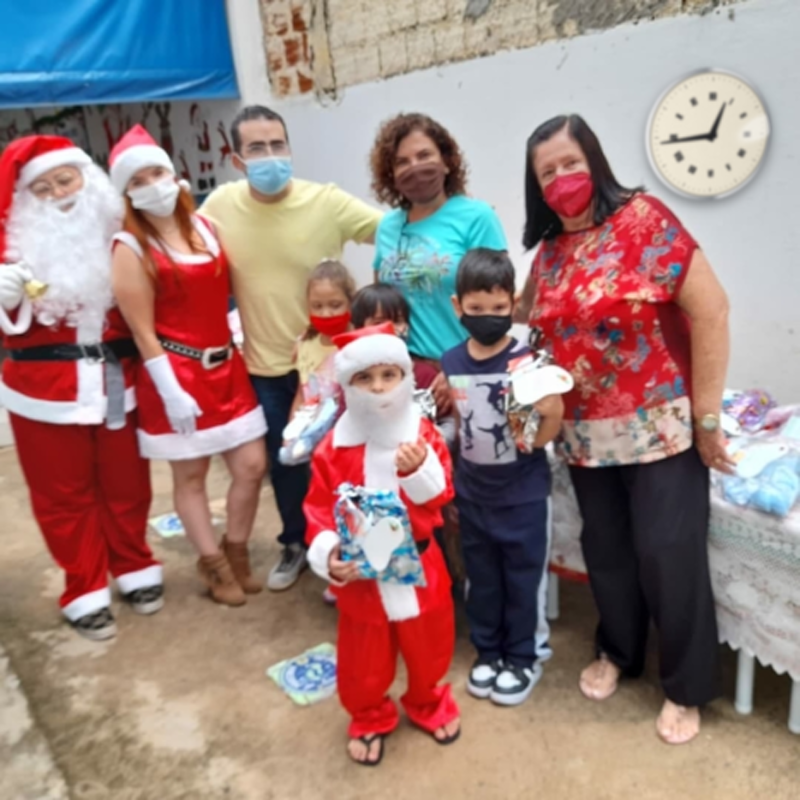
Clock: 12:44
